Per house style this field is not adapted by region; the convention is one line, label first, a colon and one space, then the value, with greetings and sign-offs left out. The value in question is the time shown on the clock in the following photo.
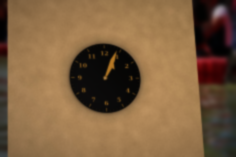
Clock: 1:04
